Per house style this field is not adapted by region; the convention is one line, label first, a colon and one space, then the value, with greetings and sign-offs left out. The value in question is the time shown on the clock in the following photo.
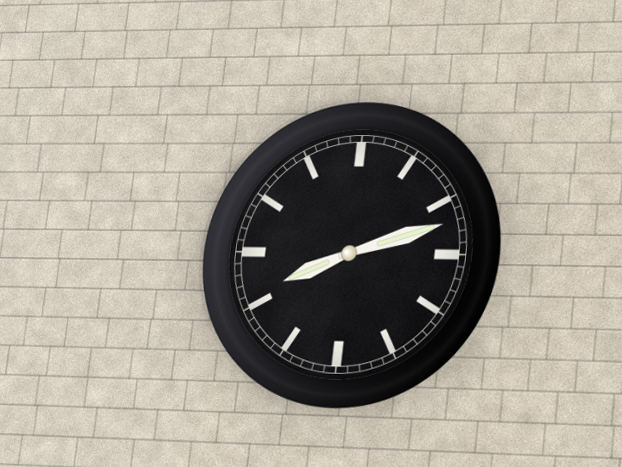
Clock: 8:12
